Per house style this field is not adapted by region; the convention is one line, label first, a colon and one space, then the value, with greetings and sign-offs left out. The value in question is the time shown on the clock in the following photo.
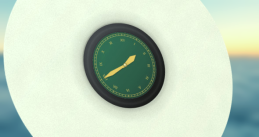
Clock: 1:40
